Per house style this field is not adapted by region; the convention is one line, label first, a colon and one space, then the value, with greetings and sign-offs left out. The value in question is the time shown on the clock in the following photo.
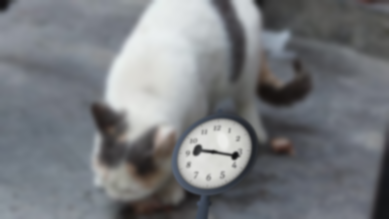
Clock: 9:17
